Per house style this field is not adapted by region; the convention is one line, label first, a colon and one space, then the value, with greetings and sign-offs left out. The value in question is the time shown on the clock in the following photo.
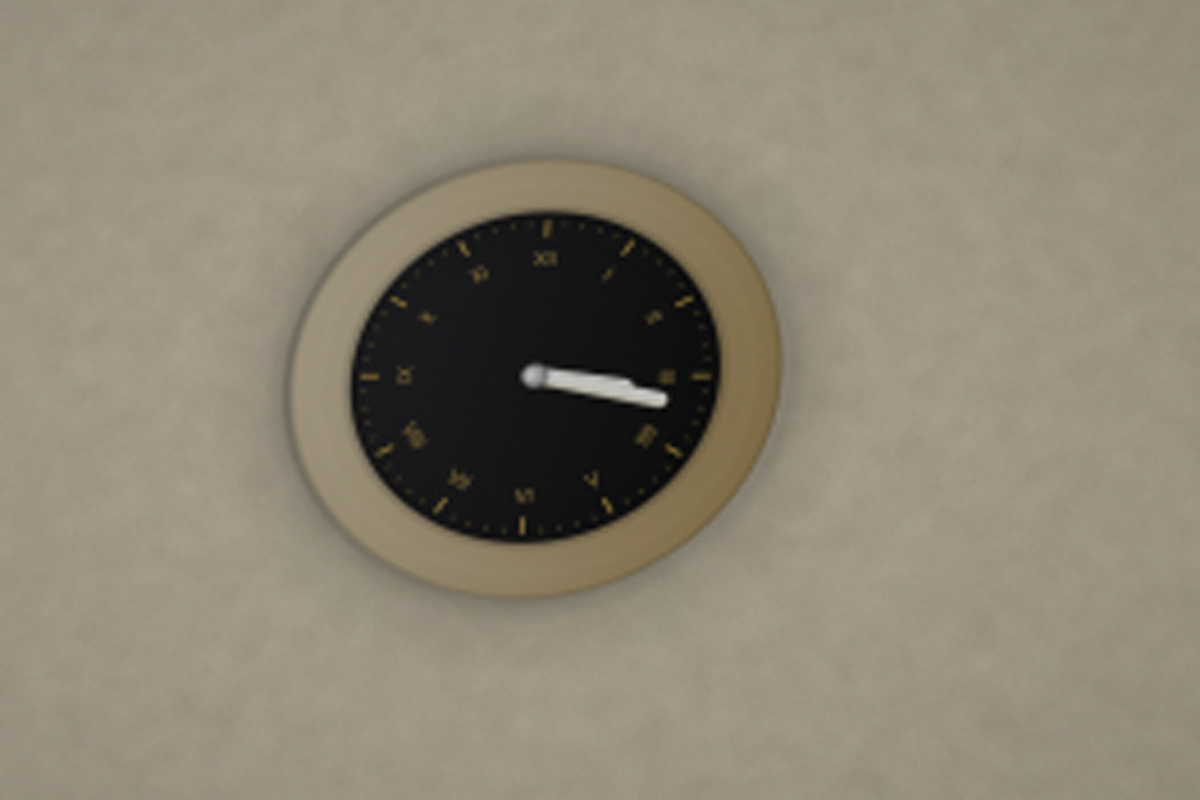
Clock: 3:17
